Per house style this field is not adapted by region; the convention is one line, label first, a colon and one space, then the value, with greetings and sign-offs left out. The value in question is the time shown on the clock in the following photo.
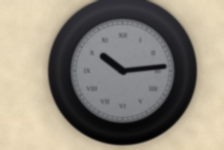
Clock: 10:14
